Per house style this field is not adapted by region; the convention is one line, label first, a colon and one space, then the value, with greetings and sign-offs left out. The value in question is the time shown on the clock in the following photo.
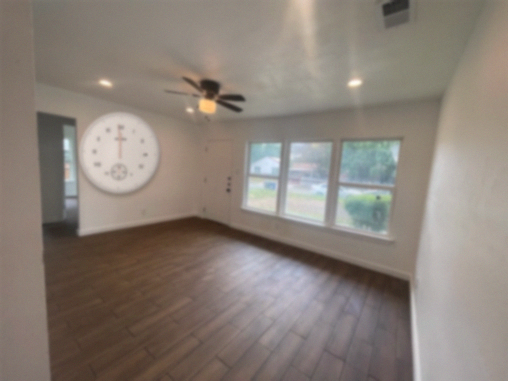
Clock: 11:59
